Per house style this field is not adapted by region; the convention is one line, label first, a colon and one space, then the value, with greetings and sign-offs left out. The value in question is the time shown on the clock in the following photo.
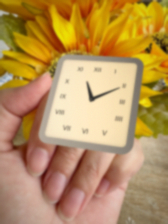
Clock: 11:10
